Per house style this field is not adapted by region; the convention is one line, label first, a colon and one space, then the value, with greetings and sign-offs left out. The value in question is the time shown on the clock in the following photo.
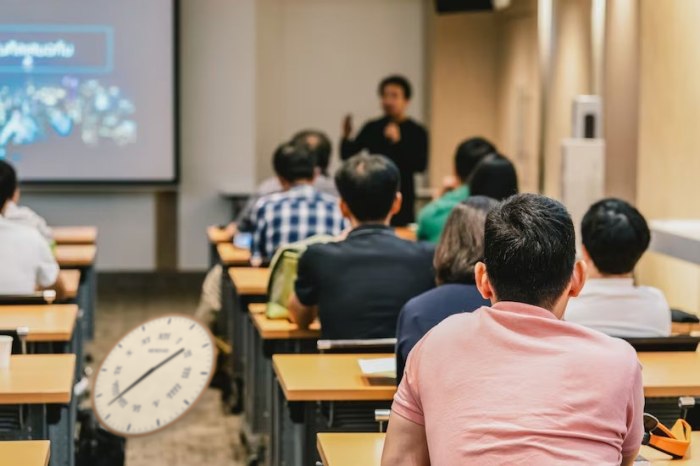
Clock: 1:37
